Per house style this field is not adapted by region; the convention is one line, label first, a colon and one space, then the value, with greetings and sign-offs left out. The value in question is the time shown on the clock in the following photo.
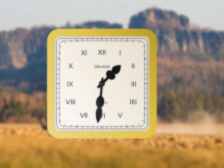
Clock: 1:31
